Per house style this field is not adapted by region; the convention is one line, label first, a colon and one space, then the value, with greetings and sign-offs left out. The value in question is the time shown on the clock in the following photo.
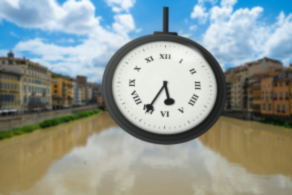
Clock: 5:35
